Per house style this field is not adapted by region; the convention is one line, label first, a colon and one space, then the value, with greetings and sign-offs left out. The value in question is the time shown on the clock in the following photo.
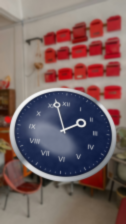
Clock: 1:57
